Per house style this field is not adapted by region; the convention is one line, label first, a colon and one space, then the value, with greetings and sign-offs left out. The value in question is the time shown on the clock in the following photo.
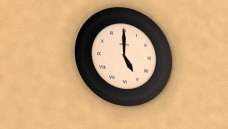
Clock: 5:00
